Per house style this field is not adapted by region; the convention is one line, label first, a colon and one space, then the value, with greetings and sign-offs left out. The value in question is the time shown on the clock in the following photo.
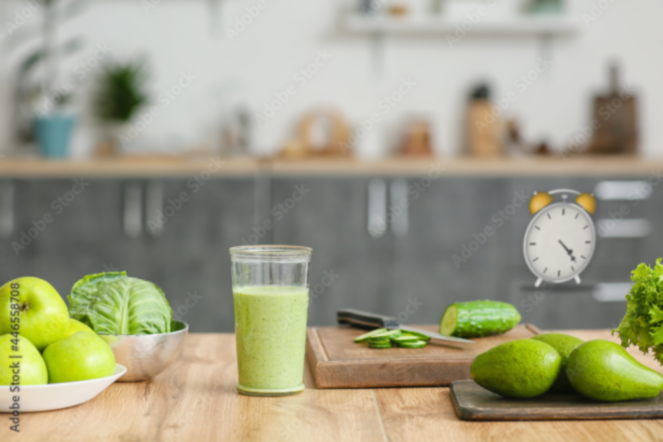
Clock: 4:23
